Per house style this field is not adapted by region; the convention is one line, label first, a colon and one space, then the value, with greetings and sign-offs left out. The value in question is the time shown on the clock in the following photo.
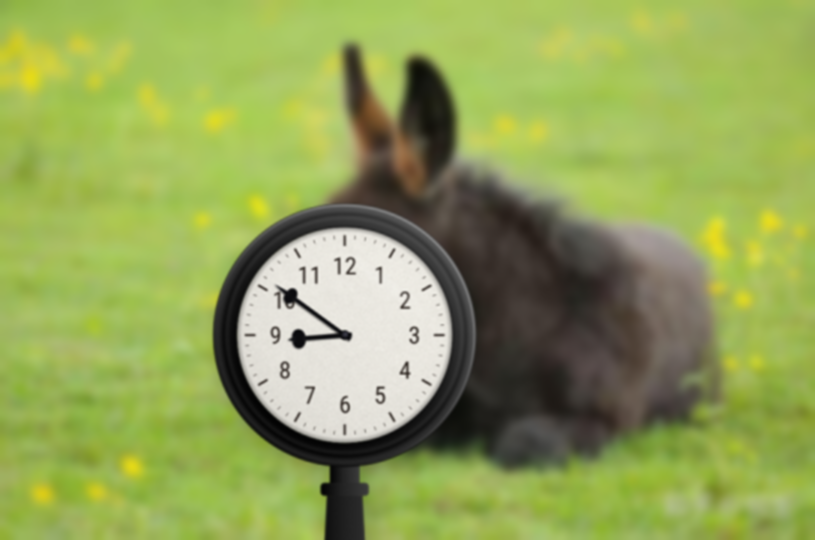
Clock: 8:51
